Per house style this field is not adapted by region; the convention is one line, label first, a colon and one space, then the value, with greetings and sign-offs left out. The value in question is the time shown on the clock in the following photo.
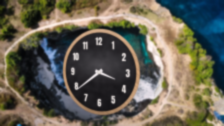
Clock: 3:39
